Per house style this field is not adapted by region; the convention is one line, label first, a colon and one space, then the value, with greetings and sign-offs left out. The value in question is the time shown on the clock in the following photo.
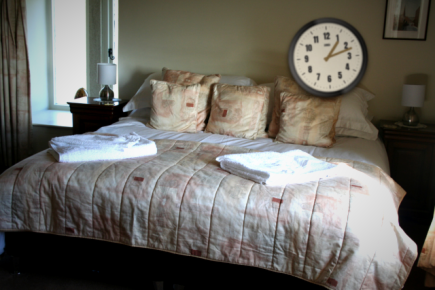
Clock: 1:12
